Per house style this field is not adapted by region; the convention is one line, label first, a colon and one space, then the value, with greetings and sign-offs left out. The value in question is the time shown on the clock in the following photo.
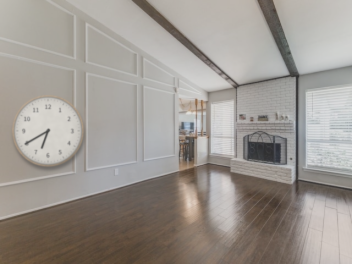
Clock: 6:40
